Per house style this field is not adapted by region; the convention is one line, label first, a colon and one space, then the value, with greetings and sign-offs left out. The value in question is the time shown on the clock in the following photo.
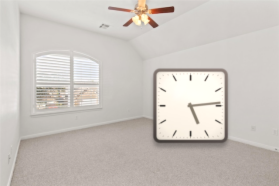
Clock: 5:14
